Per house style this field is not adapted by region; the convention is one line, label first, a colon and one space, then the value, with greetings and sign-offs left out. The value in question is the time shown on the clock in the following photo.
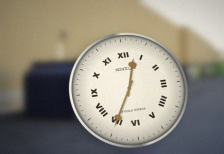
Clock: 12:35
